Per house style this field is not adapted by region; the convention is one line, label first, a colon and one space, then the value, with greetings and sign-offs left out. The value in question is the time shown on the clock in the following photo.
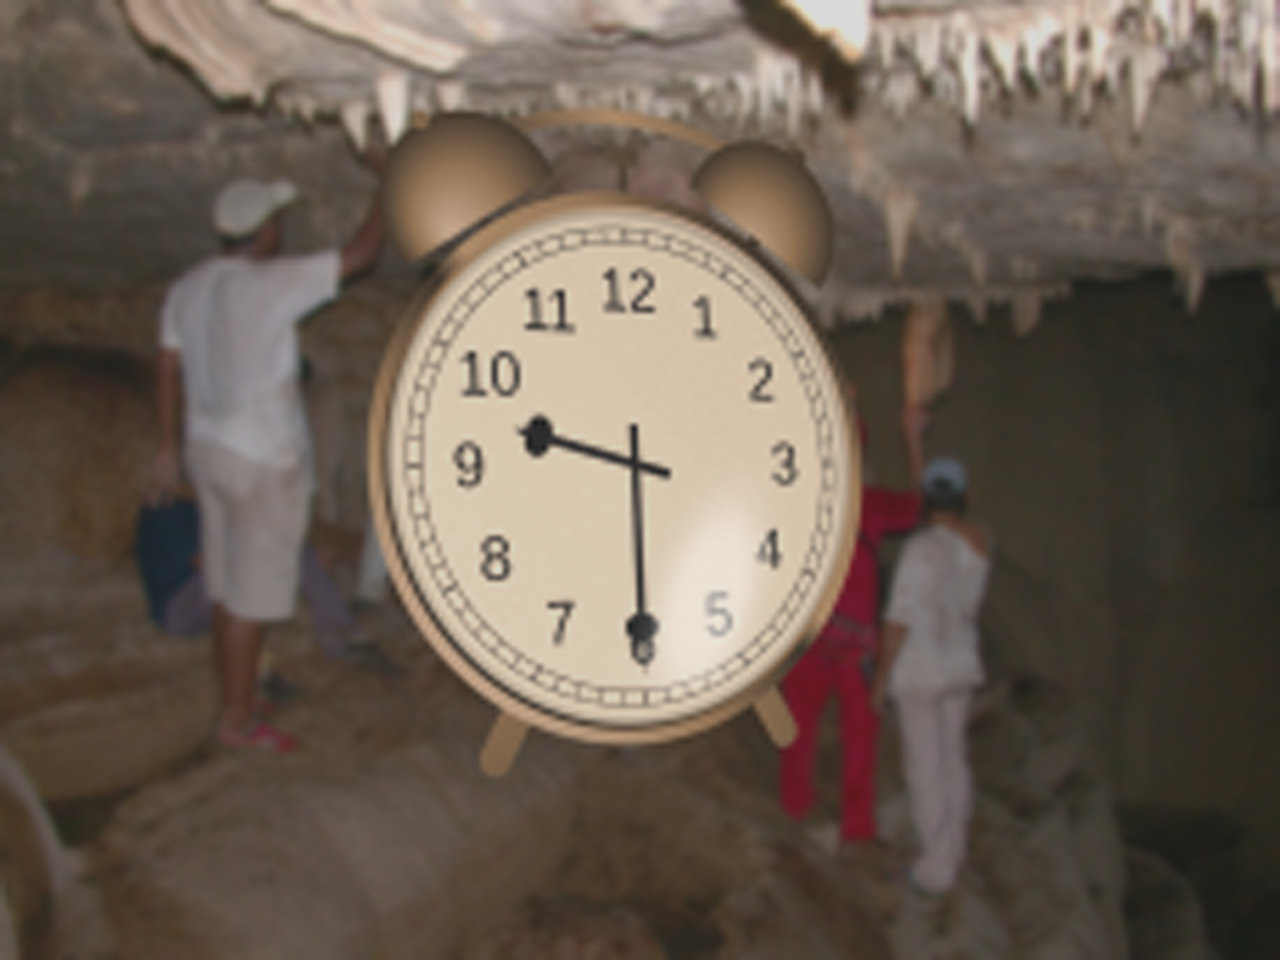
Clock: 9:30
